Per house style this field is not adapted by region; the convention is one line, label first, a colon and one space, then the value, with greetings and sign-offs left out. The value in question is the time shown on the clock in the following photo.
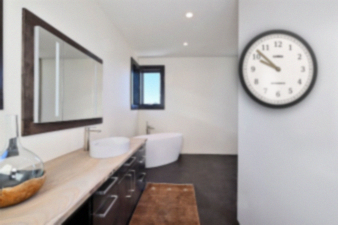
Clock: 9:52
